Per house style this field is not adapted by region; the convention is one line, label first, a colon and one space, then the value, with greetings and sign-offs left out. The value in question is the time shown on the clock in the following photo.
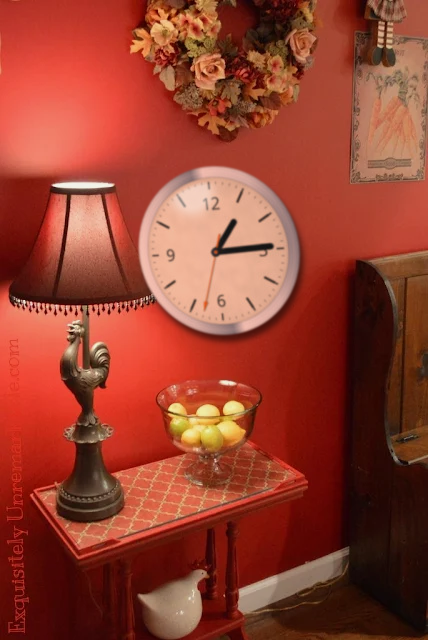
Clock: 1:14:33
